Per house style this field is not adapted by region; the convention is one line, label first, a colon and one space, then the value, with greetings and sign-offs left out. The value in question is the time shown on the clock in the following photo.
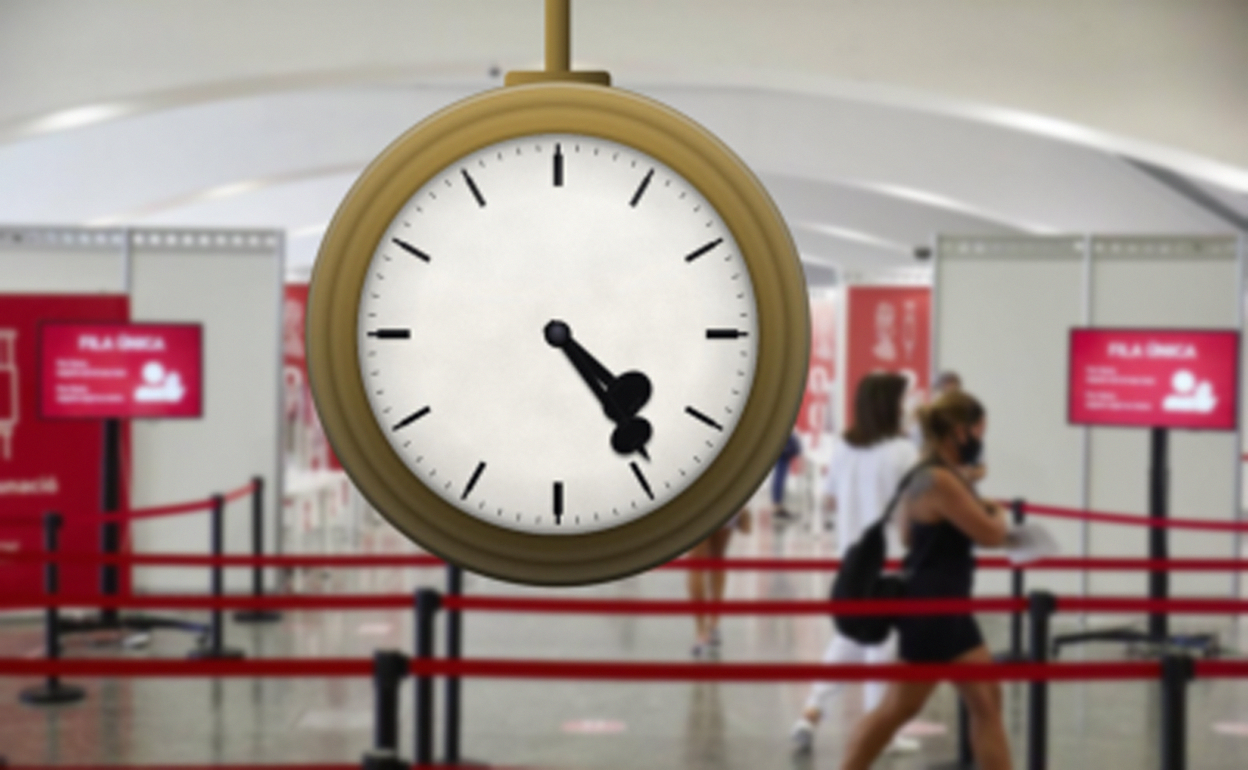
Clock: 4:24
